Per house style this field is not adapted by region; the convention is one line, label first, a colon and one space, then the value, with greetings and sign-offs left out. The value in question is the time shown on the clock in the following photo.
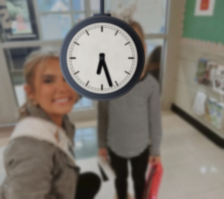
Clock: 6:27
